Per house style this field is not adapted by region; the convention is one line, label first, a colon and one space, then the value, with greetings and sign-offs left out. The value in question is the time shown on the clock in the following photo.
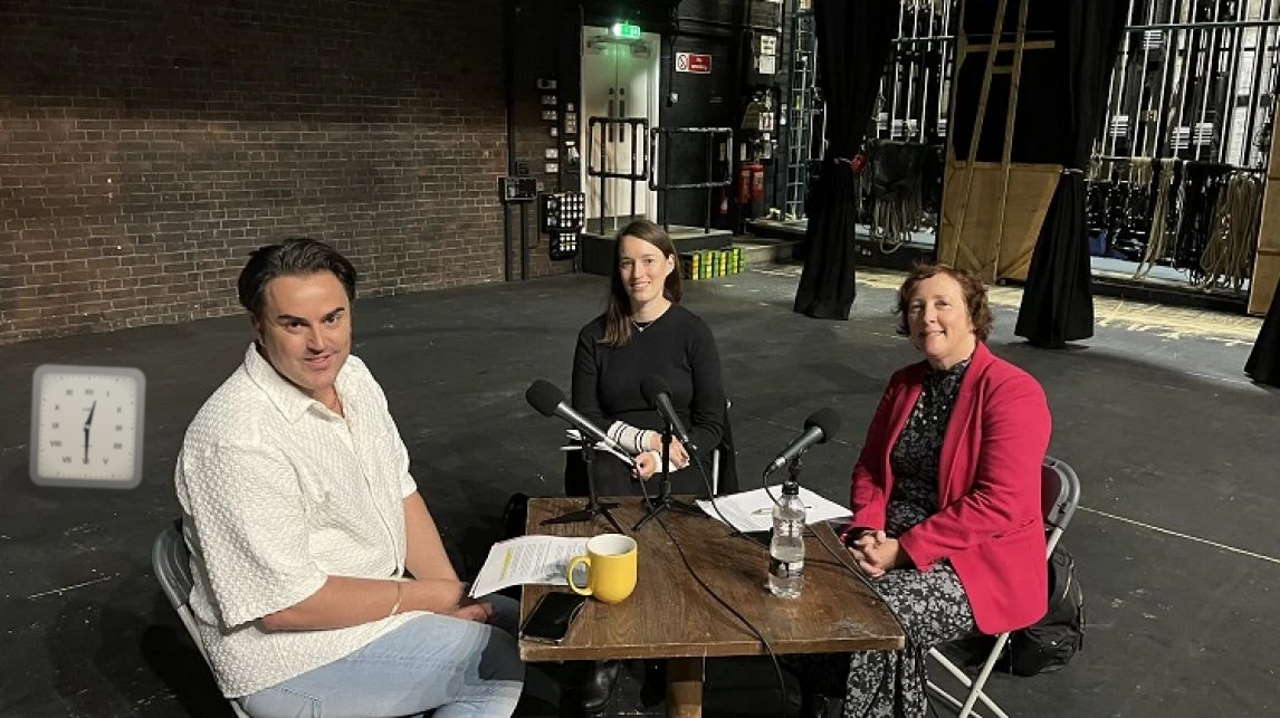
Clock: 12:30
